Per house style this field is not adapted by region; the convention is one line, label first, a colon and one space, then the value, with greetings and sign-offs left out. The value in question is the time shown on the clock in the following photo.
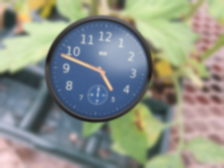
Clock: 4:48
